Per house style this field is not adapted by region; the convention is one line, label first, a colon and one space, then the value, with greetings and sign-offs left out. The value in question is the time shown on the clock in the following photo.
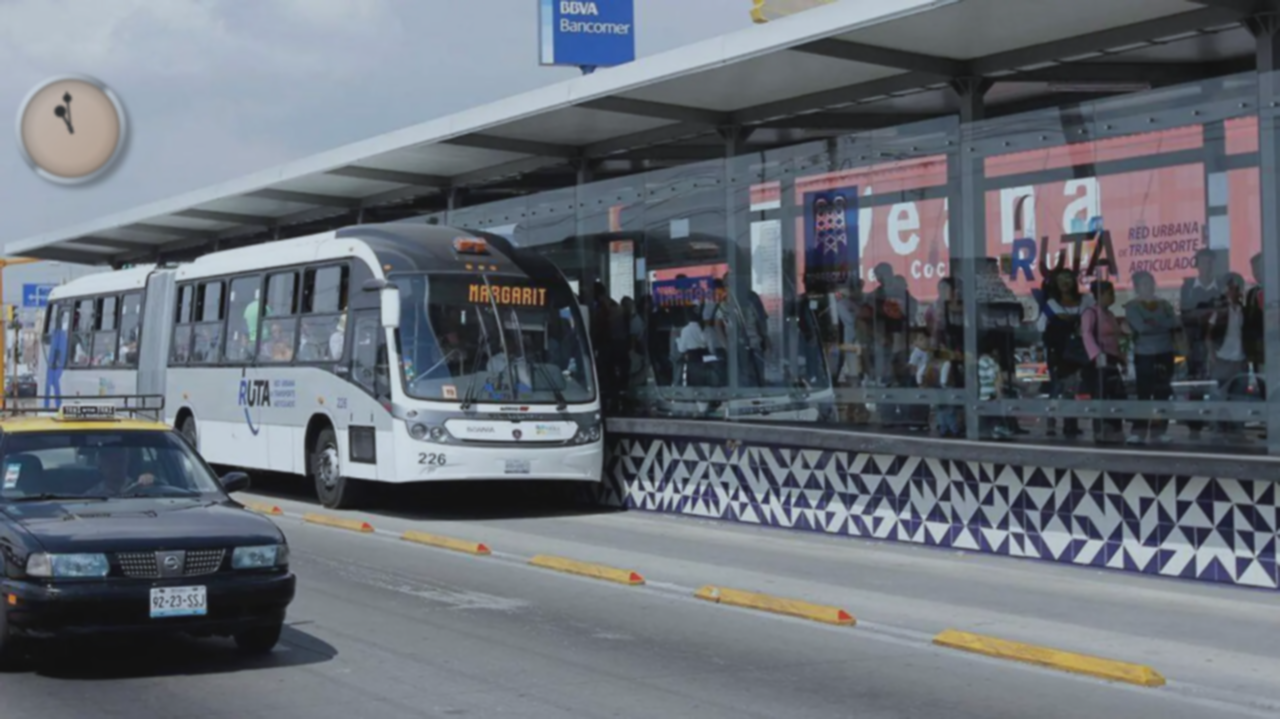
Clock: 10:59
